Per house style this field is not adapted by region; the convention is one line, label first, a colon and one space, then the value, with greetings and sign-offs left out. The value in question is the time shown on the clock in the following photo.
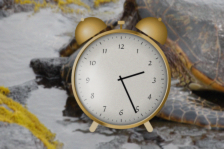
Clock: 2:26
